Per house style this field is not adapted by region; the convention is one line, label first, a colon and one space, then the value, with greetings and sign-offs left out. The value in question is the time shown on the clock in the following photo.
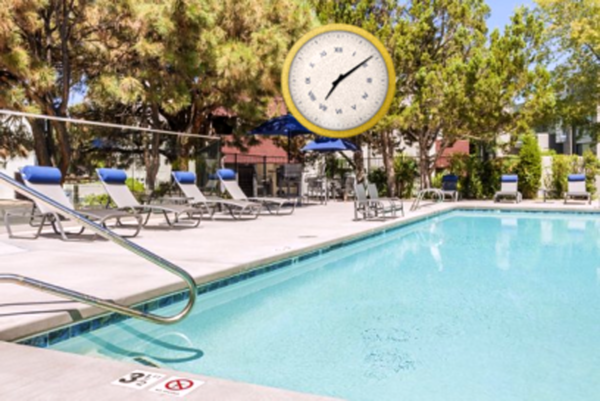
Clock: 7:09
